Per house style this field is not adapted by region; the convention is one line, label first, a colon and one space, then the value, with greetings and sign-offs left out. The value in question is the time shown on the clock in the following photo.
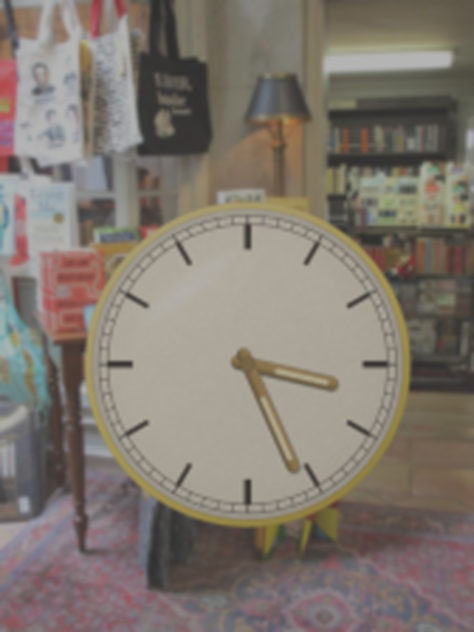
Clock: 3:26
